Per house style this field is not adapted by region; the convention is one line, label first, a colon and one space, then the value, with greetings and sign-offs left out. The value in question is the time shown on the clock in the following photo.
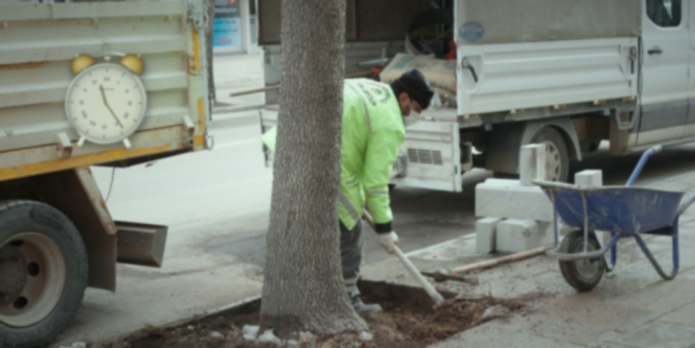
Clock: 11:24
